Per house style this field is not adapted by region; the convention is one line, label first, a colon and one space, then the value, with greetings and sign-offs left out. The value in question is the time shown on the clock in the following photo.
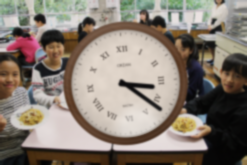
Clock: 3:22
